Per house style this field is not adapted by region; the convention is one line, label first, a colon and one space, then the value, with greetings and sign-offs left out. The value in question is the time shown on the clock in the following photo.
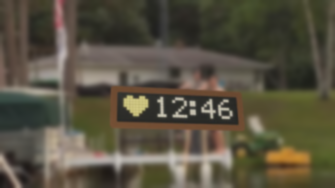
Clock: 12:46
